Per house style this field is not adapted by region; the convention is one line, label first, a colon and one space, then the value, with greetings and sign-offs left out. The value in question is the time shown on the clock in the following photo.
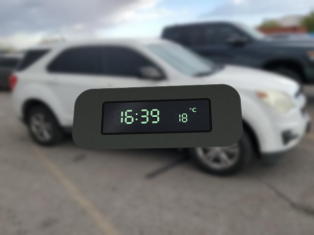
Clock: 16:39
